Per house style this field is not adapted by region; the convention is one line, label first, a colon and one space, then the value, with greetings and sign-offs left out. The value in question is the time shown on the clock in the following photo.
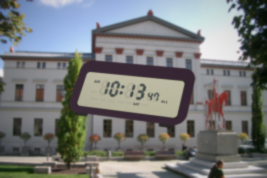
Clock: 10:13:47
